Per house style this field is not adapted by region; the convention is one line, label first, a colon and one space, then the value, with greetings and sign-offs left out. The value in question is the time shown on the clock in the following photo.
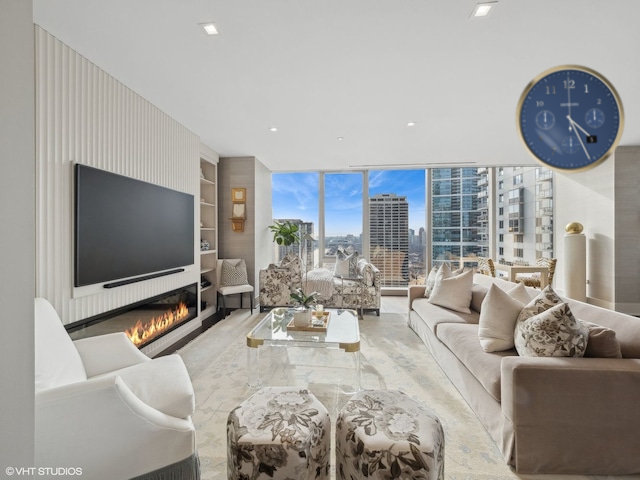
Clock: 4:26
